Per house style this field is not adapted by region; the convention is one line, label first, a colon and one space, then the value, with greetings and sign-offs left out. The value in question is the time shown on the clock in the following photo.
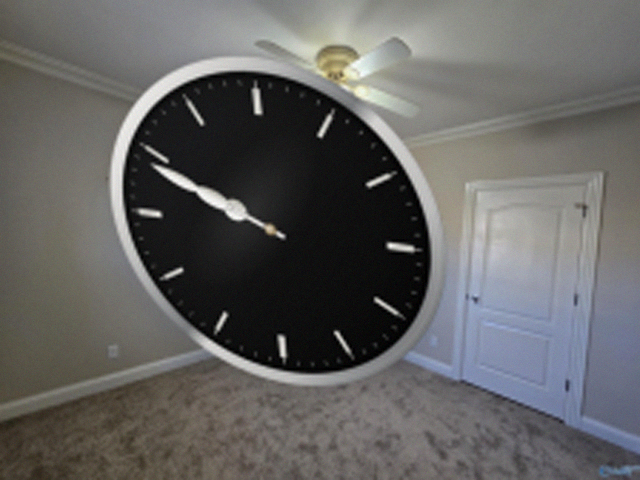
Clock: 9:49
